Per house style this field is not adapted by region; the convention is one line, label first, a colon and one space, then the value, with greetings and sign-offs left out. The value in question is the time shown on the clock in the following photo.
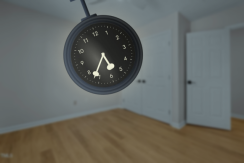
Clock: 5:37
